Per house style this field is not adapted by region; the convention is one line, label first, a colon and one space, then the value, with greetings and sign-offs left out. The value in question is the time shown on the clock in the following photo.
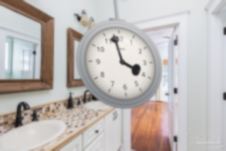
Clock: 3:58
